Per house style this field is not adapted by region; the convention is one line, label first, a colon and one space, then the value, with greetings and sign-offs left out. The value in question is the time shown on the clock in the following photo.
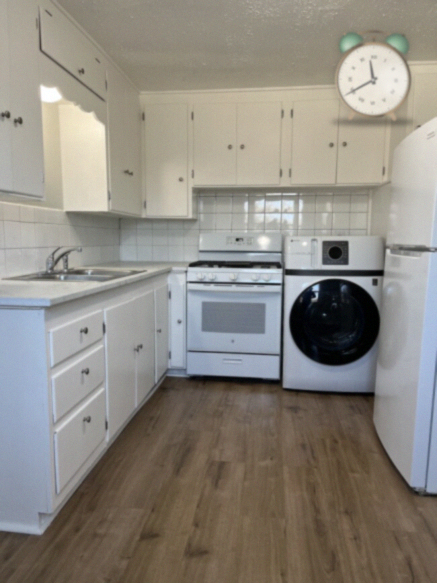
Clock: 11:40
